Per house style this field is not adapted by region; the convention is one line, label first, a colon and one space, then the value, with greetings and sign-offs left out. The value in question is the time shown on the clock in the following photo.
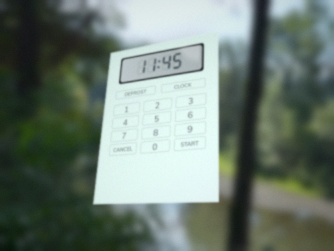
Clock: 11:45
